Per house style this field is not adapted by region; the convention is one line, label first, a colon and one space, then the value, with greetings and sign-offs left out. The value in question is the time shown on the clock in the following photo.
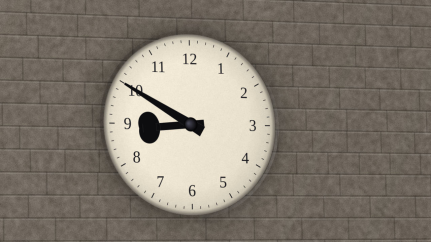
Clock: 8:50
